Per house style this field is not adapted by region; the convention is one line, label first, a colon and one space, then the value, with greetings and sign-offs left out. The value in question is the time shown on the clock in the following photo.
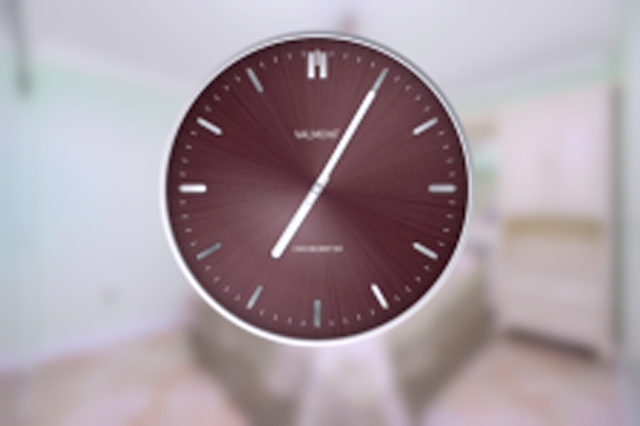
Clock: 7:05
